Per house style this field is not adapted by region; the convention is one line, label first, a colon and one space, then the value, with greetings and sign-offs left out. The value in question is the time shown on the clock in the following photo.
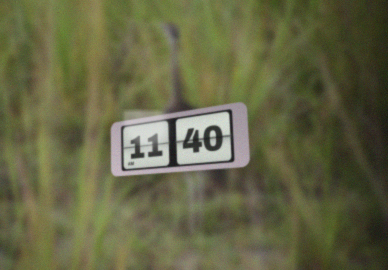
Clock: 11:40
